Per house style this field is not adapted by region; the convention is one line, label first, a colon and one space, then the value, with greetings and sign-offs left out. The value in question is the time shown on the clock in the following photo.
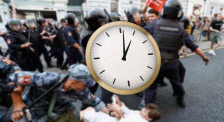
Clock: 1:01
